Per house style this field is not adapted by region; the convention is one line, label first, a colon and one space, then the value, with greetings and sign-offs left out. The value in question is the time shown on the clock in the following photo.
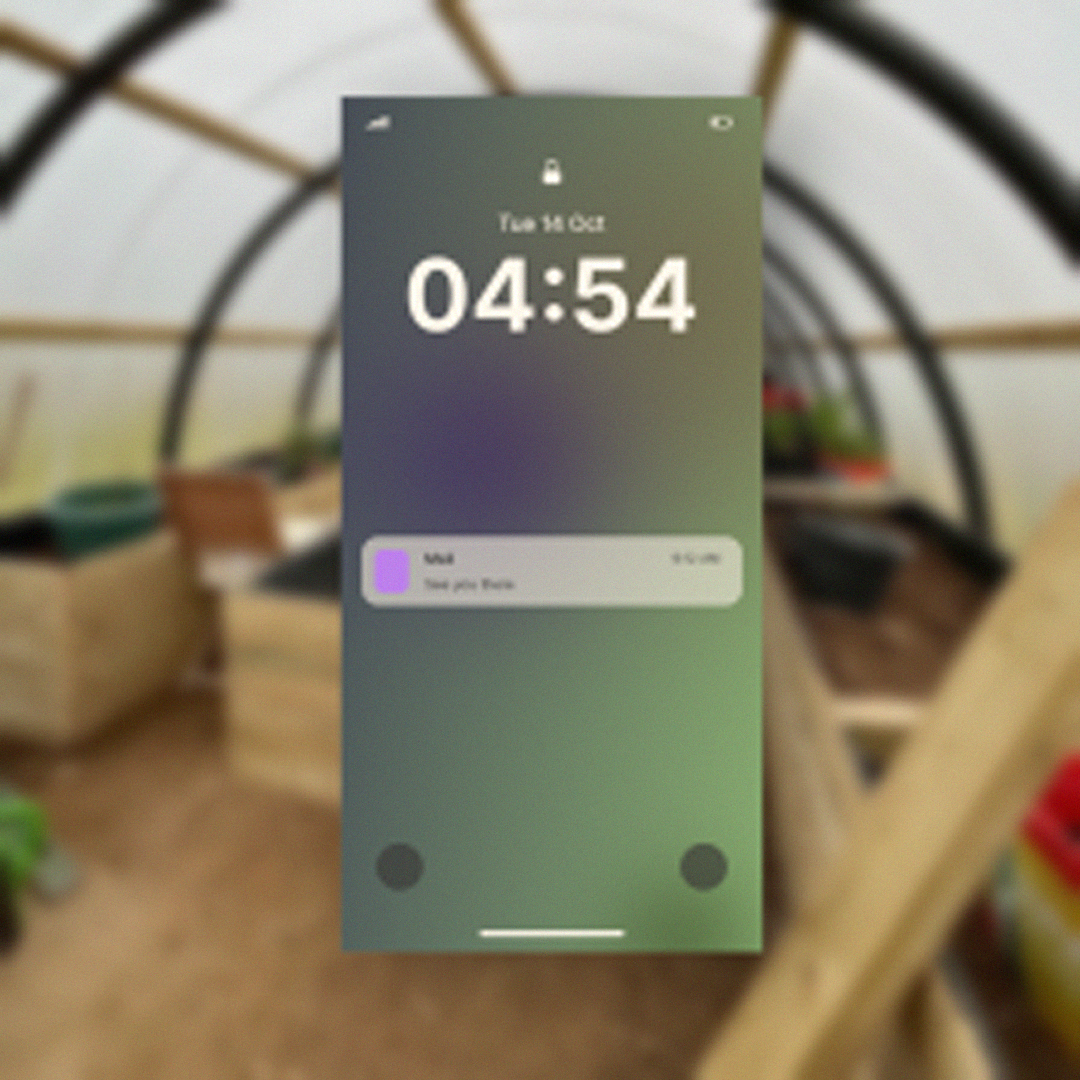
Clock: 4:54
